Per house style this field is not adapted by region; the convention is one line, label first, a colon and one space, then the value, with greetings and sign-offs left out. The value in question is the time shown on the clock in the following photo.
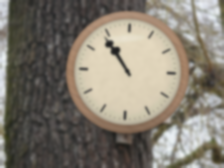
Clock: 10:54
